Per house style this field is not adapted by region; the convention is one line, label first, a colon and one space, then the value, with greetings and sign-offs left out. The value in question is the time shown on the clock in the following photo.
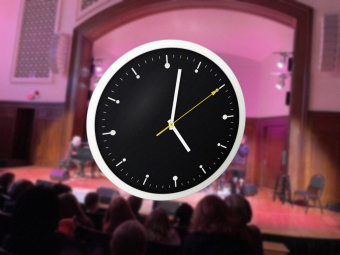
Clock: 5:02:10
